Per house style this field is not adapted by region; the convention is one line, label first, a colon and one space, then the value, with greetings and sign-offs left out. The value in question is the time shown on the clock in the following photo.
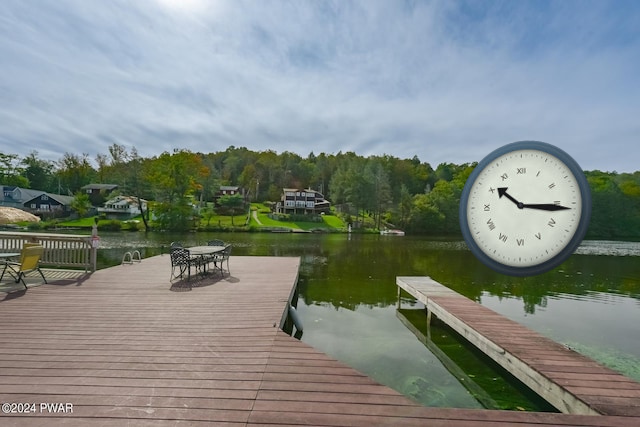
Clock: 10:16
